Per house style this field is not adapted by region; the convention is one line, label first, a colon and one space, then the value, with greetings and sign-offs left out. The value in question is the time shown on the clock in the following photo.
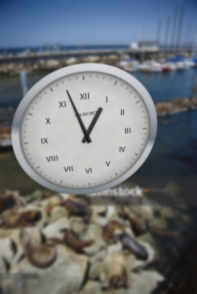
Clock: 12:57
